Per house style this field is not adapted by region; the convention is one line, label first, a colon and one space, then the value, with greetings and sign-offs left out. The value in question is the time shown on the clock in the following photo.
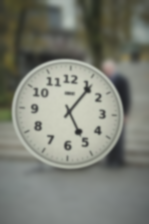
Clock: 5:06
